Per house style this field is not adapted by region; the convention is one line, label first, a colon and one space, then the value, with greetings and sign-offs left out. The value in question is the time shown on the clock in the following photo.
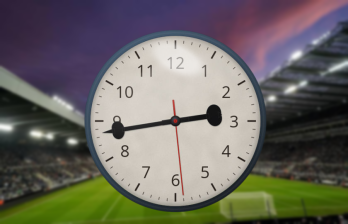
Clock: 2:43:29
